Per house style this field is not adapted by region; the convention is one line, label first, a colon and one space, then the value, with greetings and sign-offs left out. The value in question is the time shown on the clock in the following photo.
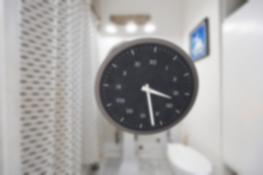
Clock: 3:27
